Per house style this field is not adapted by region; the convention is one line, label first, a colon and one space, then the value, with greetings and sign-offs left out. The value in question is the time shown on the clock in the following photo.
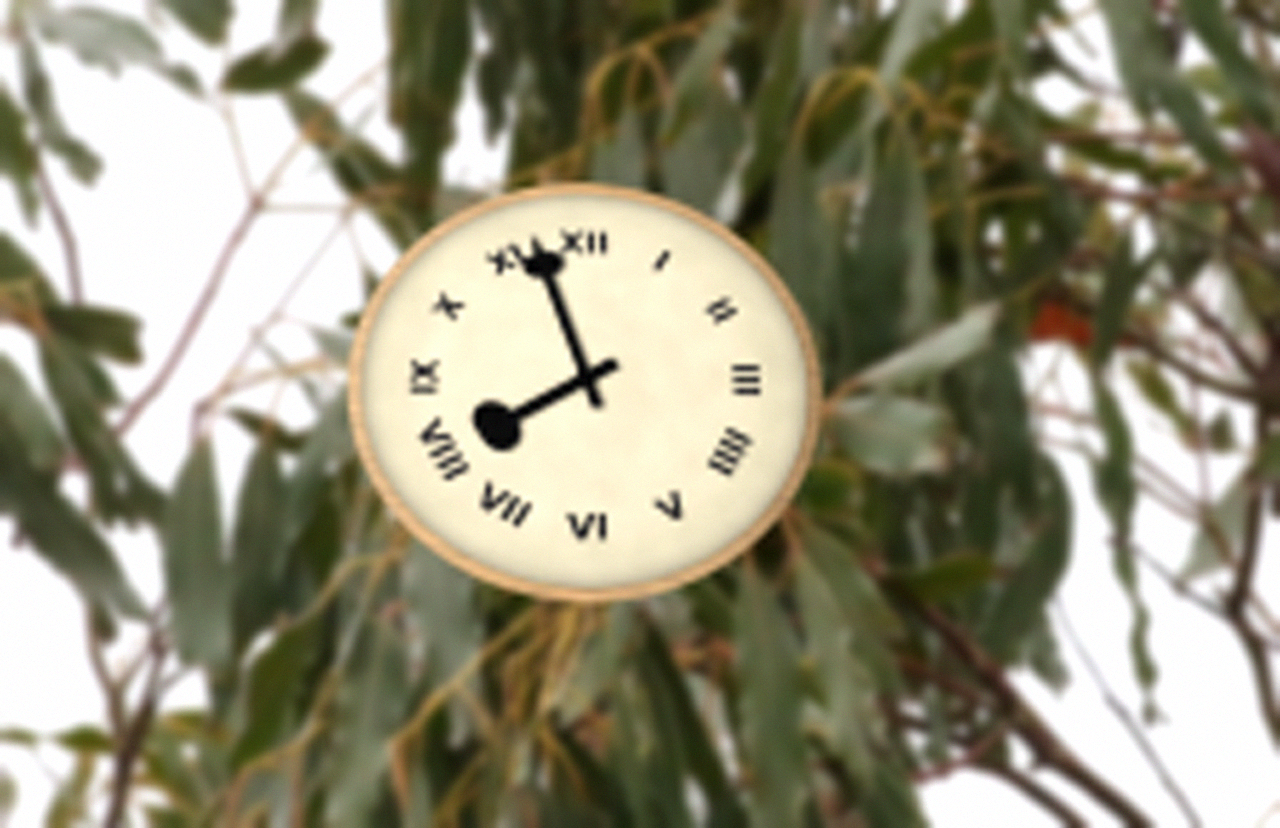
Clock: 7:57
